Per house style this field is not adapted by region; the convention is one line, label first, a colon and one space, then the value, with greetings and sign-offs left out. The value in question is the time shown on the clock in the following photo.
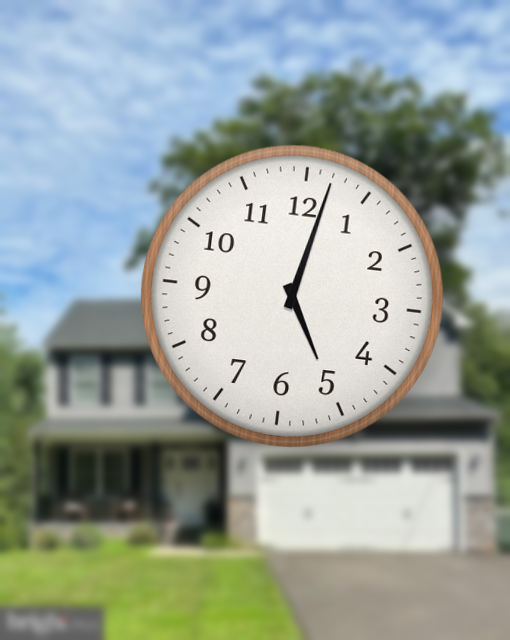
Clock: 5:02
